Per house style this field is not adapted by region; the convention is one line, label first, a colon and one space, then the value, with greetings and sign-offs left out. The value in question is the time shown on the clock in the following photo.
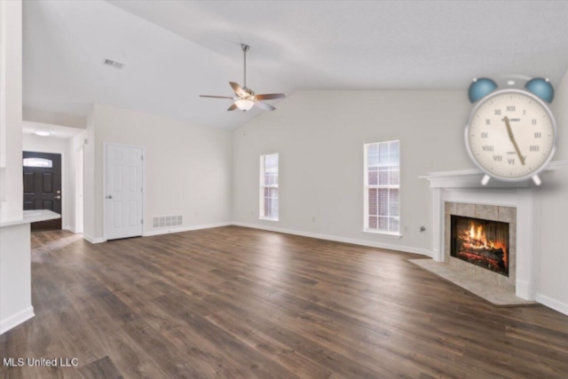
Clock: 11:26
